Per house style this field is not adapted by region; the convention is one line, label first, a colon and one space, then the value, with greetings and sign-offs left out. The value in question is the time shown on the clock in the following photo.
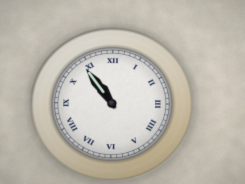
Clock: 10:54
